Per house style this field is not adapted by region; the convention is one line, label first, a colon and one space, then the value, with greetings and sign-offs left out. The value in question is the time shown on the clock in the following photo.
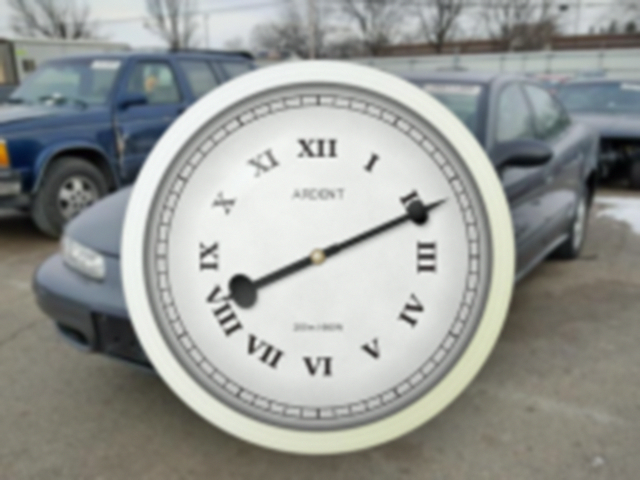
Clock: 8:11
